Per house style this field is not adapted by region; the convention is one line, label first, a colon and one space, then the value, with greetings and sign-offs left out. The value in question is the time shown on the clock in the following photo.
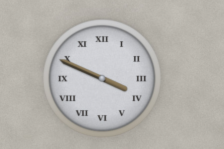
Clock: 3:49
